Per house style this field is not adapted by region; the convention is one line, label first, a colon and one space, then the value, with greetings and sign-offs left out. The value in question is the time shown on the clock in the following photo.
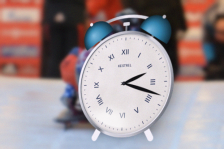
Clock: 2:18
